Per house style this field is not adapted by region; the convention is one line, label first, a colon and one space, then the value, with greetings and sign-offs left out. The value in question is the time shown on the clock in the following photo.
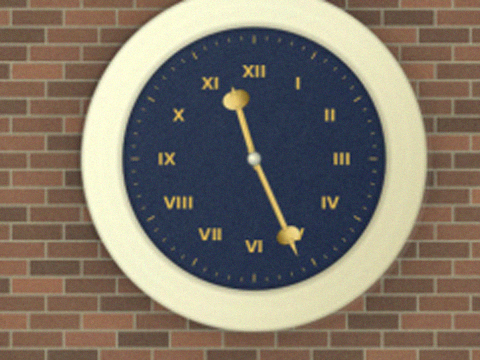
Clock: 11:26
